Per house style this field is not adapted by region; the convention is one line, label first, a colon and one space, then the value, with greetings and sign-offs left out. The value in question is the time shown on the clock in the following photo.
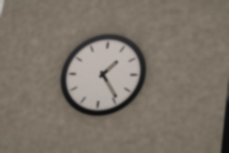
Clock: 1:24
